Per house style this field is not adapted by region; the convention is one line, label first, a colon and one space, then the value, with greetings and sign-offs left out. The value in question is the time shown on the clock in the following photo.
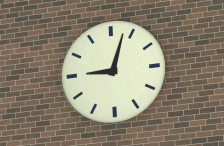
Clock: 9:03
